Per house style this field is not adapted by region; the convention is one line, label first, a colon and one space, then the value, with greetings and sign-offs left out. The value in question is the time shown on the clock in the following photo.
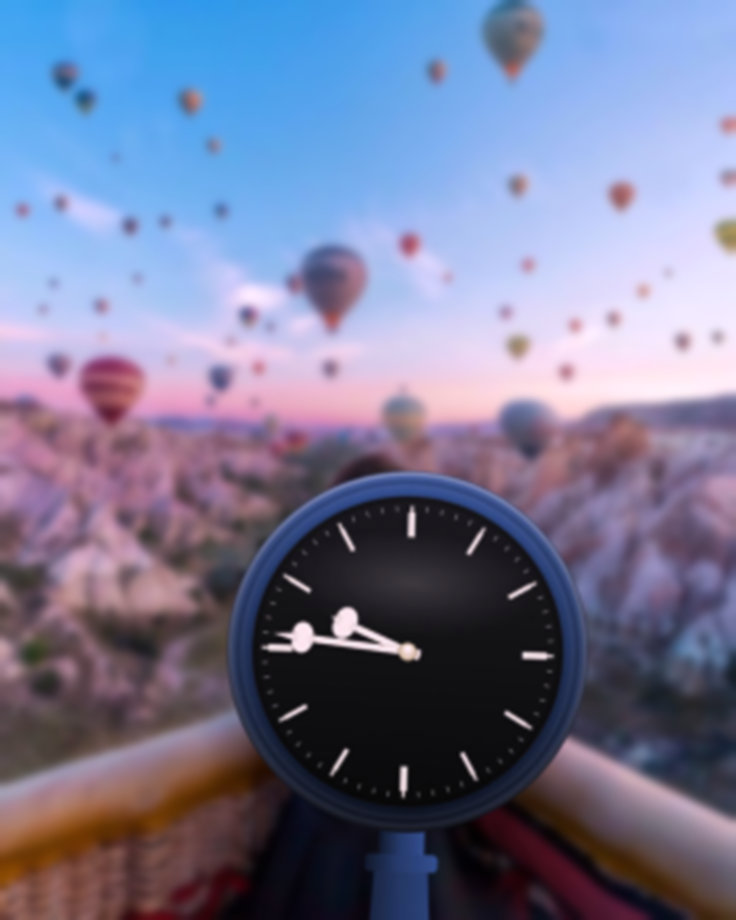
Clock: 9:46
